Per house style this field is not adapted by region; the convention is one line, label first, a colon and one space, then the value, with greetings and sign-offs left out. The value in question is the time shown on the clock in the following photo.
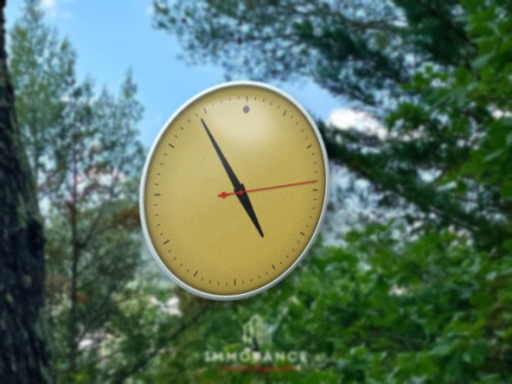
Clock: 4:54:14
